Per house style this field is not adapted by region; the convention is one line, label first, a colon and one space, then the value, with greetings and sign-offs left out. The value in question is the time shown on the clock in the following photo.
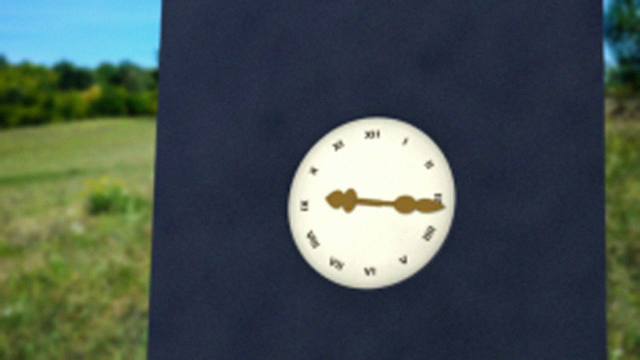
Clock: 9:16
